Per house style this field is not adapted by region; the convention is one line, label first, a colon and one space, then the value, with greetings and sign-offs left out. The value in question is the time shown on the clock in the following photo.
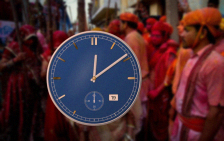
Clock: 12:09
